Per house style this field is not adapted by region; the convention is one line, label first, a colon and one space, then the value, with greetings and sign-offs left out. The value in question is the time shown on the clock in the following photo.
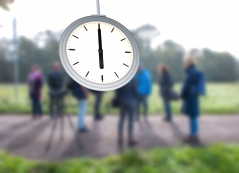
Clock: 6:00
